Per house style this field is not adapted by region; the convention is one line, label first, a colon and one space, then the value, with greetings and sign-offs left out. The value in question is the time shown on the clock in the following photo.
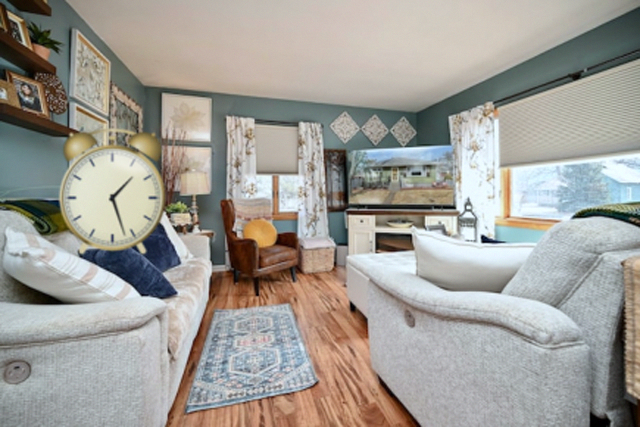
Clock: 1:27
